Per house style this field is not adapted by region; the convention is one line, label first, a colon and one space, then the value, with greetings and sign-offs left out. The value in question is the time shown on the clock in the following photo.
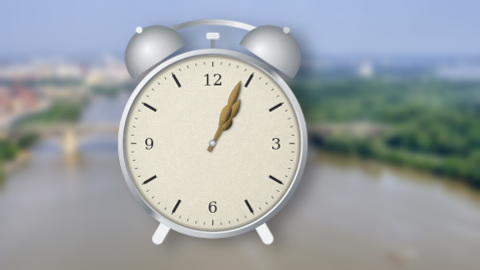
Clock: 1:04
